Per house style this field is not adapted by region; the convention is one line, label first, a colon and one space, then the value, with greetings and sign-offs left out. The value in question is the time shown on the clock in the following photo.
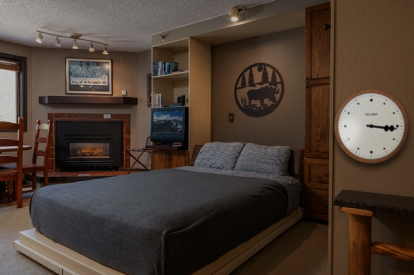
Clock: 3:16
